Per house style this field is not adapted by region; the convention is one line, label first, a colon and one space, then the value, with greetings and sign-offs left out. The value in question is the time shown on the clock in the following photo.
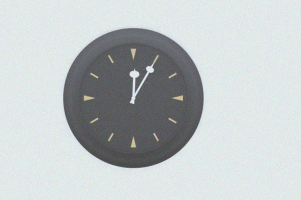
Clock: 12:05
